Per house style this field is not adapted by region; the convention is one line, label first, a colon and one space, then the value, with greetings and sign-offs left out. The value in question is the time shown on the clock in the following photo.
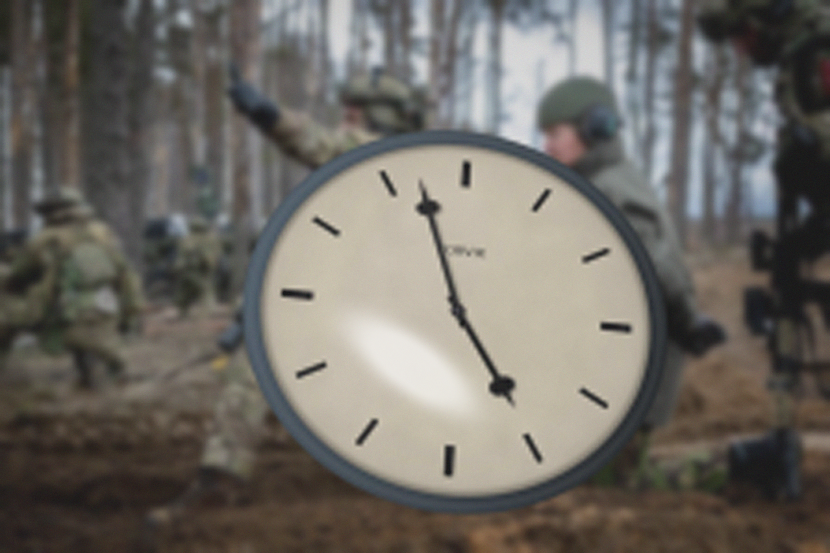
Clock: 4:57
